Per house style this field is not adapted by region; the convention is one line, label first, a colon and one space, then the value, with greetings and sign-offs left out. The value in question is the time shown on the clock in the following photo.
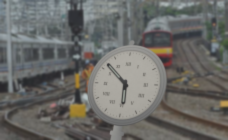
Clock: 5:52
